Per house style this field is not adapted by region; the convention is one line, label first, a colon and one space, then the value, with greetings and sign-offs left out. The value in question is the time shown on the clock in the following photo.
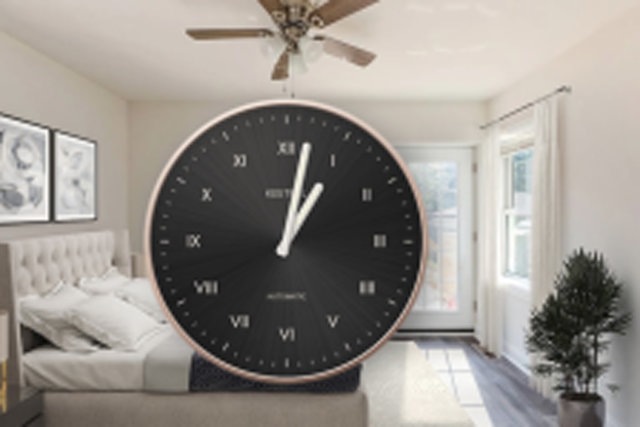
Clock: 1:02
